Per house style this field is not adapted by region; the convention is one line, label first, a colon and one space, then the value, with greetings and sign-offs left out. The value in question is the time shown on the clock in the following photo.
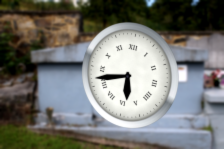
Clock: 5:42
